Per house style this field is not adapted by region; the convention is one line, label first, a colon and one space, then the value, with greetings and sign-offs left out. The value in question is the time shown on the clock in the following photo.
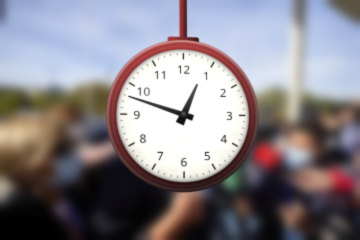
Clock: 12:48
